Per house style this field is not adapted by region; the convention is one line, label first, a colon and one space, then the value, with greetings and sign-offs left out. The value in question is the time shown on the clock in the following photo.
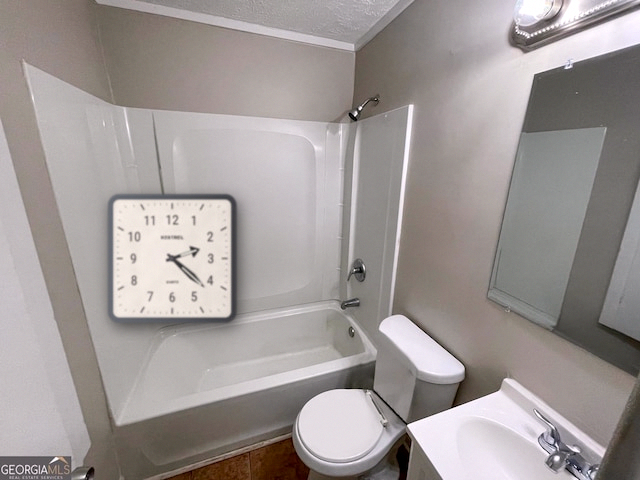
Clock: 2:22
